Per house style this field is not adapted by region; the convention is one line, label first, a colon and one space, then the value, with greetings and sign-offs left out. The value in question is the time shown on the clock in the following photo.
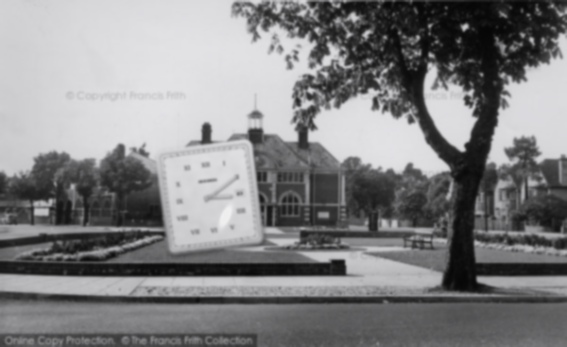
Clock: 3:10
